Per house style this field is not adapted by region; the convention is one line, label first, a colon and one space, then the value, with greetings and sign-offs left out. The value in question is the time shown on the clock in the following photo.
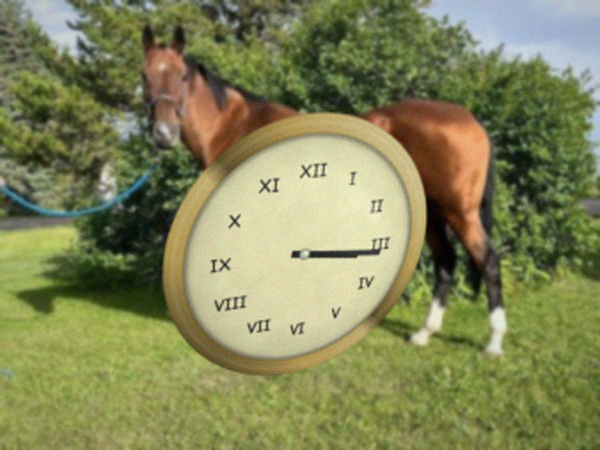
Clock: 3:16
